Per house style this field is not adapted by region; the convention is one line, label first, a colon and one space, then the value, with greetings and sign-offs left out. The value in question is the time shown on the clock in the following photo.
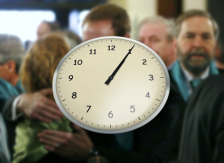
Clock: 1:05
